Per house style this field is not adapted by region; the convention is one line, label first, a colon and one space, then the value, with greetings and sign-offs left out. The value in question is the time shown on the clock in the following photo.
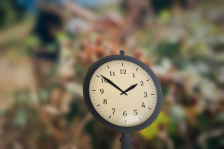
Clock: 1:51
